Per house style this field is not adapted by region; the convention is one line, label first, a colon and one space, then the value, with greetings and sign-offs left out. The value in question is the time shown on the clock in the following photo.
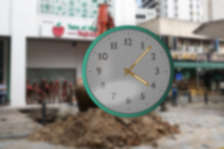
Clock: 4:07
